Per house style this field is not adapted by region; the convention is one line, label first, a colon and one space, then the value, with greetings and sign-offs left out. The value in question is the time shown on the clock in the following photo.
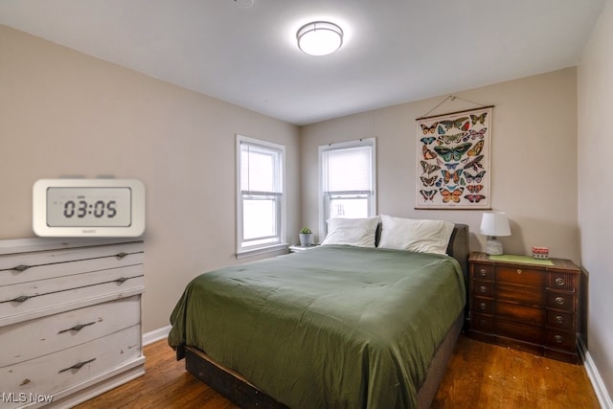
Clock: 3:05
